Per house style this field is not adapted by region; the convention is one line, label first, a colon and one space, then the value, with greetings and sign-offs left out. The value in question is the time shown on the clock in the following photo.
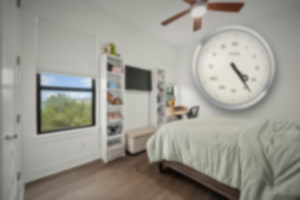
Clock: 4:24
